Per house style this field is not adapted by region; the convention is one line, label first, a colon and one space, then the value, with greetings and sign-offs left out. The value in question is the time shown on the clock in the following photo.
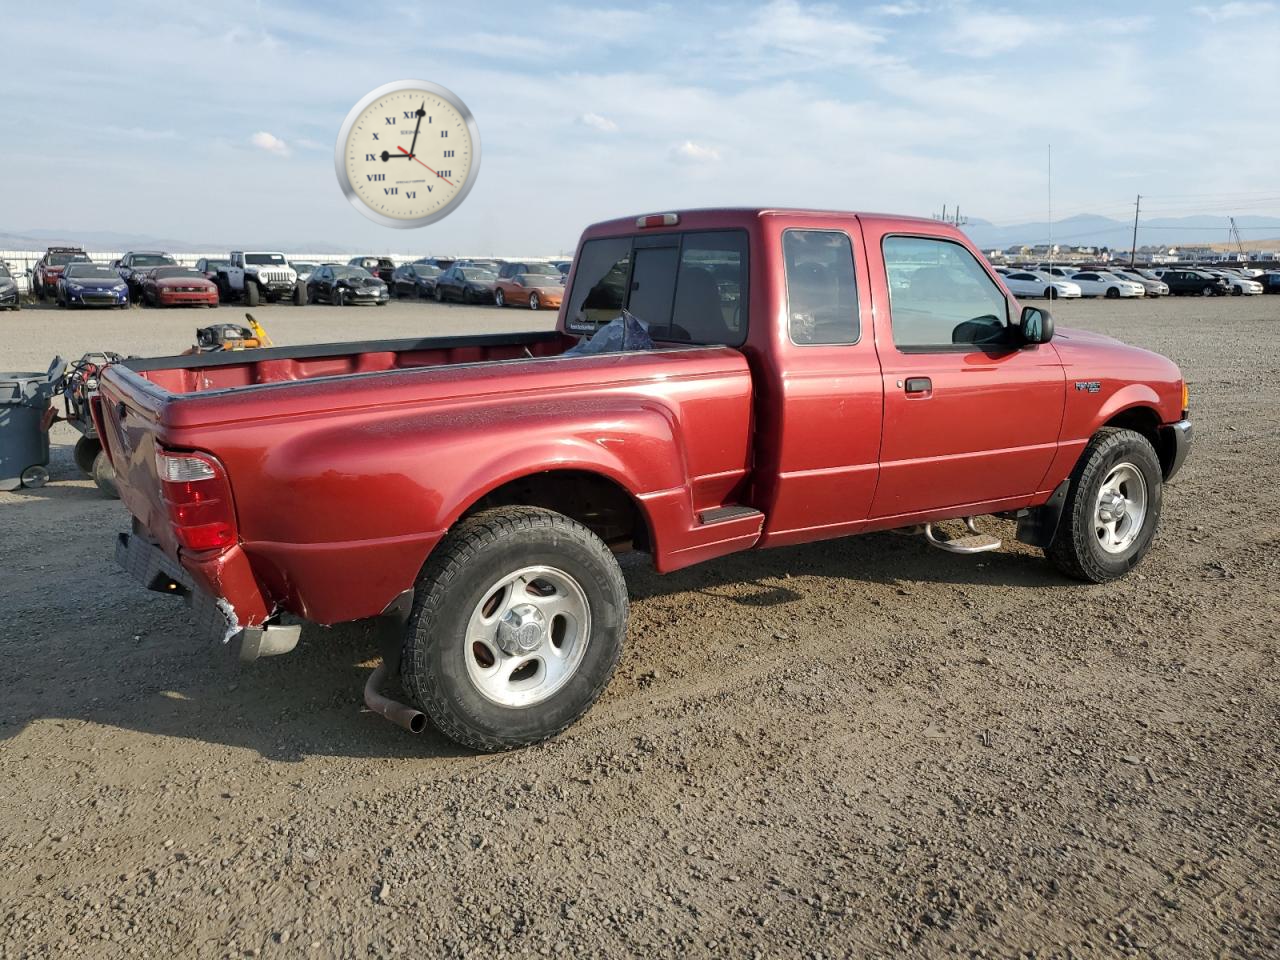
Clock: 9:02:21
